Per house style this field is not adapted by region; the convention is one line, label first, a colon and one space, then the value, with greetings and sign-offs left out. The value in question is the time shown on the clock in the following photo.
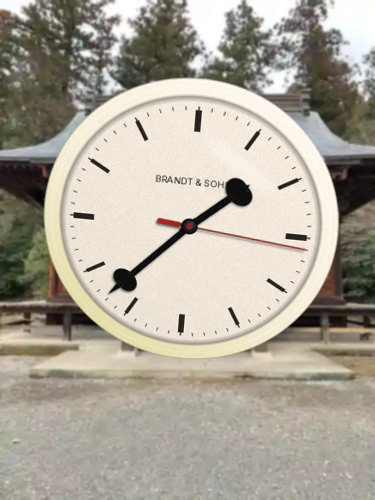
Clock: 1:37:16
